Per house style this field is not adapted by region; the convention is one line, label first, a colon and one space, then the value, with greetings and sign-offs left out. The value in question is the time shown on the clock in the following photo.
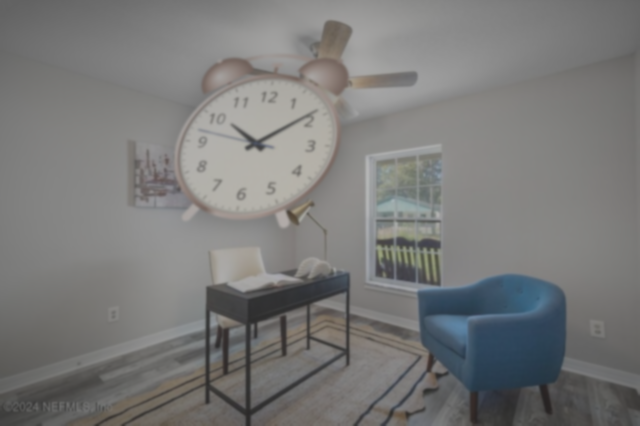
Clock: 10:08:47
